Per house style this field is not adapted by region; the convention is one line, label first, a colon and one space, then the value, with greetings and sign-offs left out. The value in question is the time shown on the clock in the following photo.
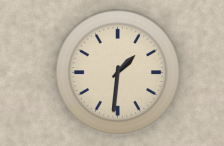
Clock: 1:31
